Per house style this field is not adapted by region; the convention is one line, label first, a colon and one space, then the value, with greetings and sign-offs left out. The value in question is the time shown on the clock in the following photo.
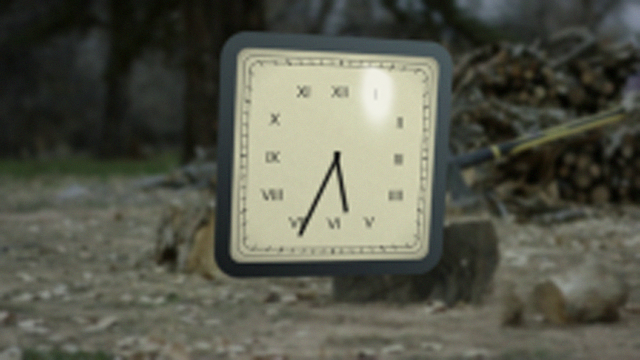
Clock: 5:34
